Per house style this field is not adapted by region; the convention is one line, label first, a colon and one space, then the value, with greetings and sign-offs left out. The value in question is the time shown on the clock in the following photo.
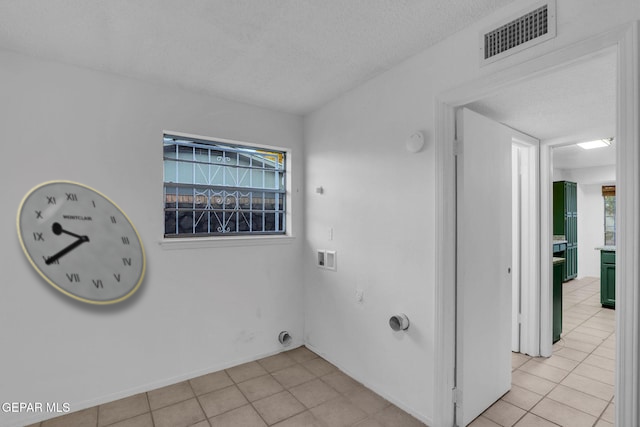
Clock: 9:40
